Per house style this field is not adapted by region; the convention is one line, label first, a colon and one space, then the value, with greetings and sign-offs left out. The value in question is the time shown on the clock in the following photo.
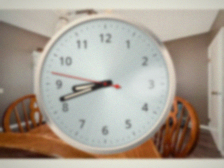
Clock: 8:41:47
